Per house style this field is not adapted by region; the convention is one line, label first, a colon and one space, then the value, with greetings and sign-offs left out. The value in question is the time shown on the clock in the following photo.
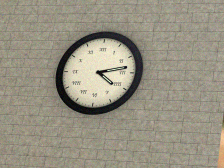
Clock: 4:13
